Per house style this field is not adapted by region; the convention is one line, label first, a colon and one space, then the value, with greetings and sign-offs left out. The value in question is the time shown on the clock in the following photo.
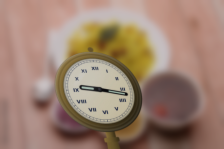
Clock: 9:17
